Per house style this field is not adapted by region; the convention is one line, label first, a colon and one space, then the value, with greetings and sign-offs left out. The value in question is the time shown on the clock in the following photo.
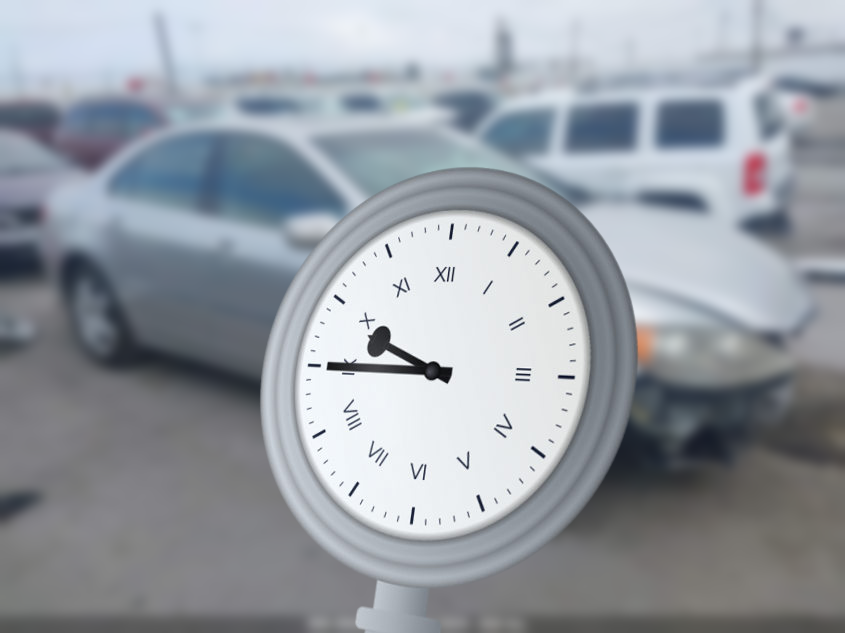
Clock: 9:45
